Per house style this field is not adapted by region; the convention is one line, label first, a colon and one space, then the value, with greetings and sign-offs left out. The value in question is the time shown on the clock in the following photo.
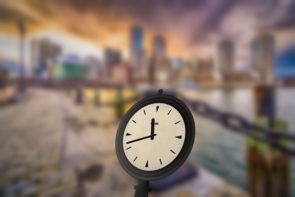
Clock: 11:42
